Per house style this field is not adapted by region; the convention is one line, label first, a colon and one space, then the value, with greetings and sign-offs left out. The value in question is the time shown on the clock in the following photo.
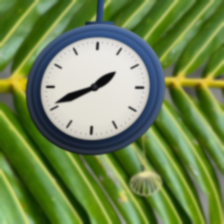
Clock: 1:41
